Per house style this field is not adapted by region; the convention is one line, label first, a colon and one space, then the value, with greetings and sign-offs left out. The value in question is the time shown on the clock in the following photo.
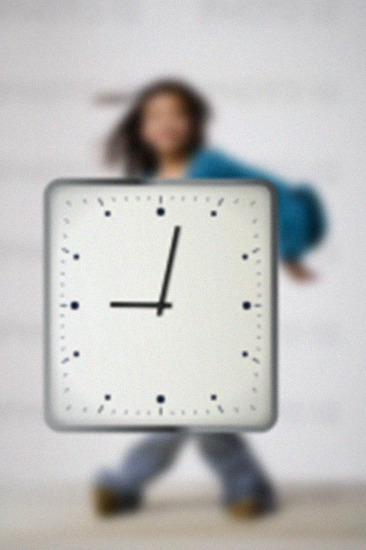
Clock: 9:02
